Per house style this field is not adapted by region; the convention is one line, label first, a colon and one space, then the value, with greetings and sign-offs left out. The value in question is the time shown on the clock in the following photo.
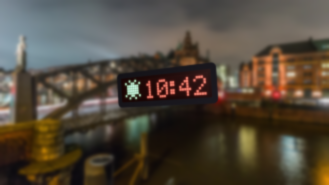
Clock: 10:42
